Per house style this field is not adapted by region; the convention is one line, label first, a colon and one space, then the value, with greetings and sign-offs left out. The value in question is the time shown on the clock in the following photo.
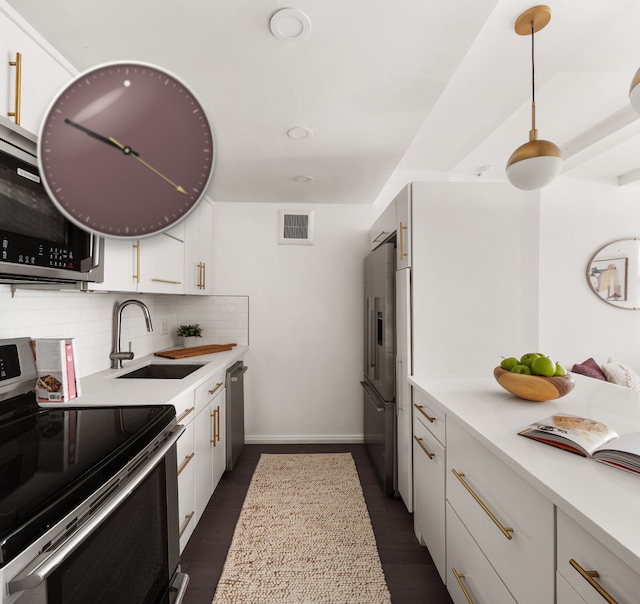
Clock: 9:49:21
